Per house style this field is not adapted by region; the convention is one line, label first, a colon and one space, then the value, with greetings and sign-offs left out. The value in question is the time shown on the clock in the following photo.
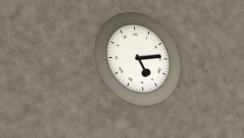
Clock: 5:14
